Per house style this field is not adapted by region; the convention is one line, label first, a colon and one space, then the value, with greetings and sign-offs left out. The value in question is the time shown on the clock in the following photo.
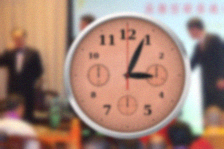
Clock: 3:04
